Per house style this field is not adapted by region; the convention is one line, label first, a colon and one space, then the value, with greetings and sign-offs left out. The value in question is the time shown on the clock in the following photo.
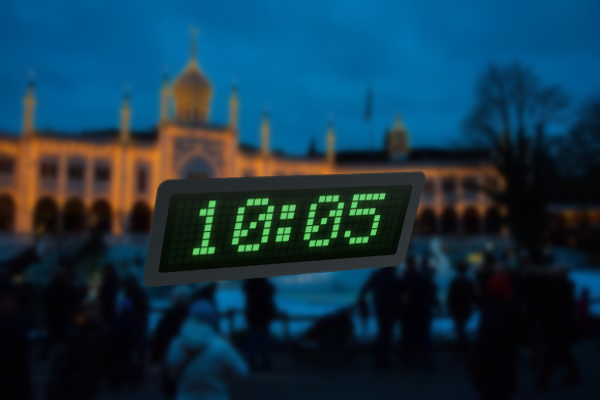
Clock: 10:05
